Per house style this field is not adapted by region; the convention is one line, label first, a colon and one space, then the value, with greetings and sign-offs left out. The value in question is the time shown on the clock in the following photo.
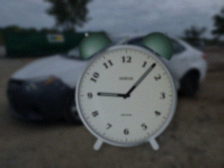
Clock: 9:07
